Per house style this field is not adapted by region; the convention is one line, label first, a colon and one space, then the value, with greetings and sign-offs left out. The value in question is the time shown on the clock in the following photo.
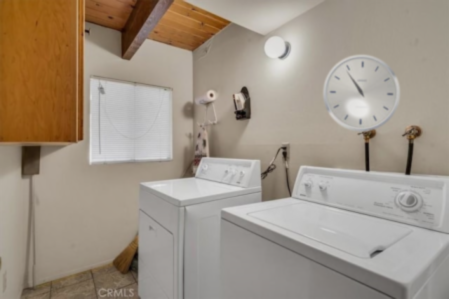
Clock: 10:54
